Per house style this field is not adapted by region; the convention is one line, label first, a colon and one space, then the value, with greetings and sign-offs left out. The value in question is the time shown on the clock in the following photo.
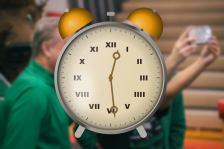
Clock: 12:29
